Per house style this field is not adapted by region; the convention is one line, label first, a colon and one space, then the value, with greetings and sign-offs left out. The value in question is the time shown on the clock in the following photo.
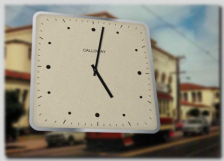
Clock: 5:02
